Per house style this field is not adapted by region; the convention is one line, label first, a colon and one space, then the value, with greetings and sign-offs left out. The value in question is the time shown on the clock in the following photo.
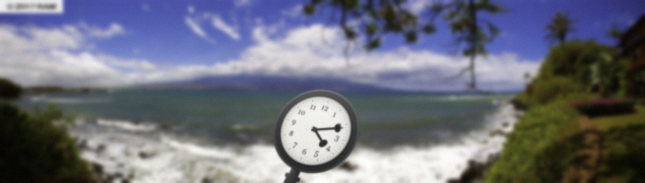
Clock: 4:11
